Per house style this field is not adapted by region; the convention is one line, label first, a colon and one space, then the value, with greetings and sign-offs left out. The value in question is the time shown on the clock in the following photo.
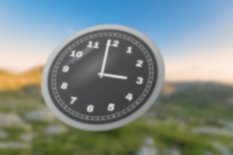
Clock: 2:59
